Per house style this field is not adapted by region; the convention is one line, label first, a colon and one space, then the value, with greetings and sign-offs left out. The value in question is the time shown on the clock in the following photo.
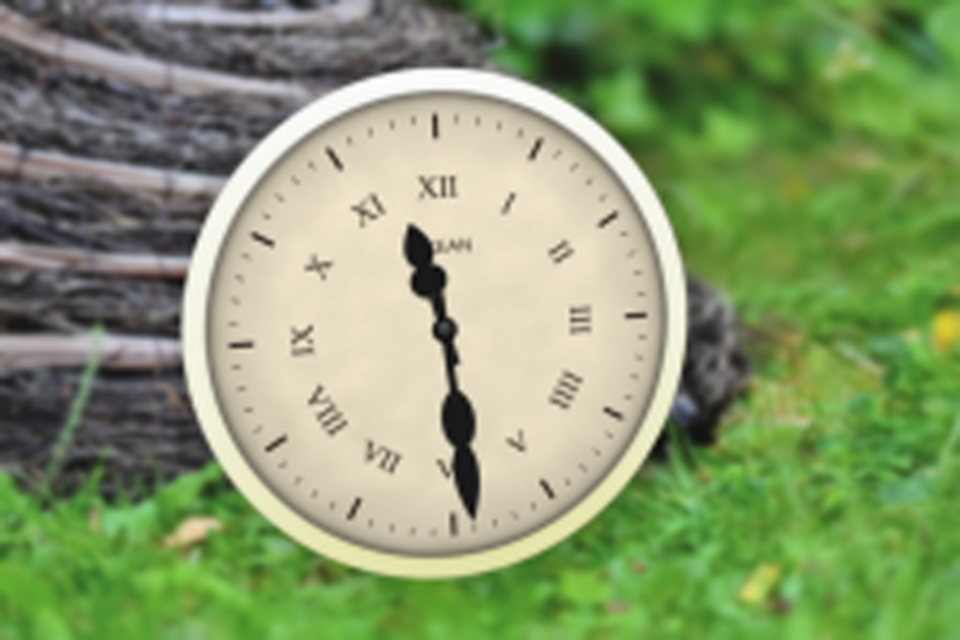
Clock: 11:29
